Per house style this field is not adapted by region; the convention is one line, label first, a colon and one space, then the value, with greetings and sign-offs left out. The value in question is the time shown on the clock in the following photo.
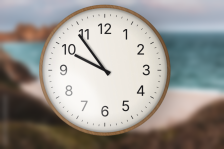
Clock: 9:54
